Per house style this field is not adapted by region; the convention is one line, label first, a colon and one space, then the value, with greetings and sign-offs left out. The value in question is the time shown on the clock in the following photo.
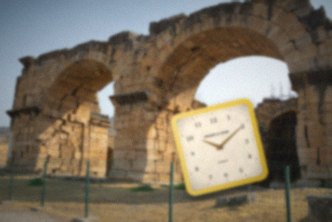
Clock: 10:10
